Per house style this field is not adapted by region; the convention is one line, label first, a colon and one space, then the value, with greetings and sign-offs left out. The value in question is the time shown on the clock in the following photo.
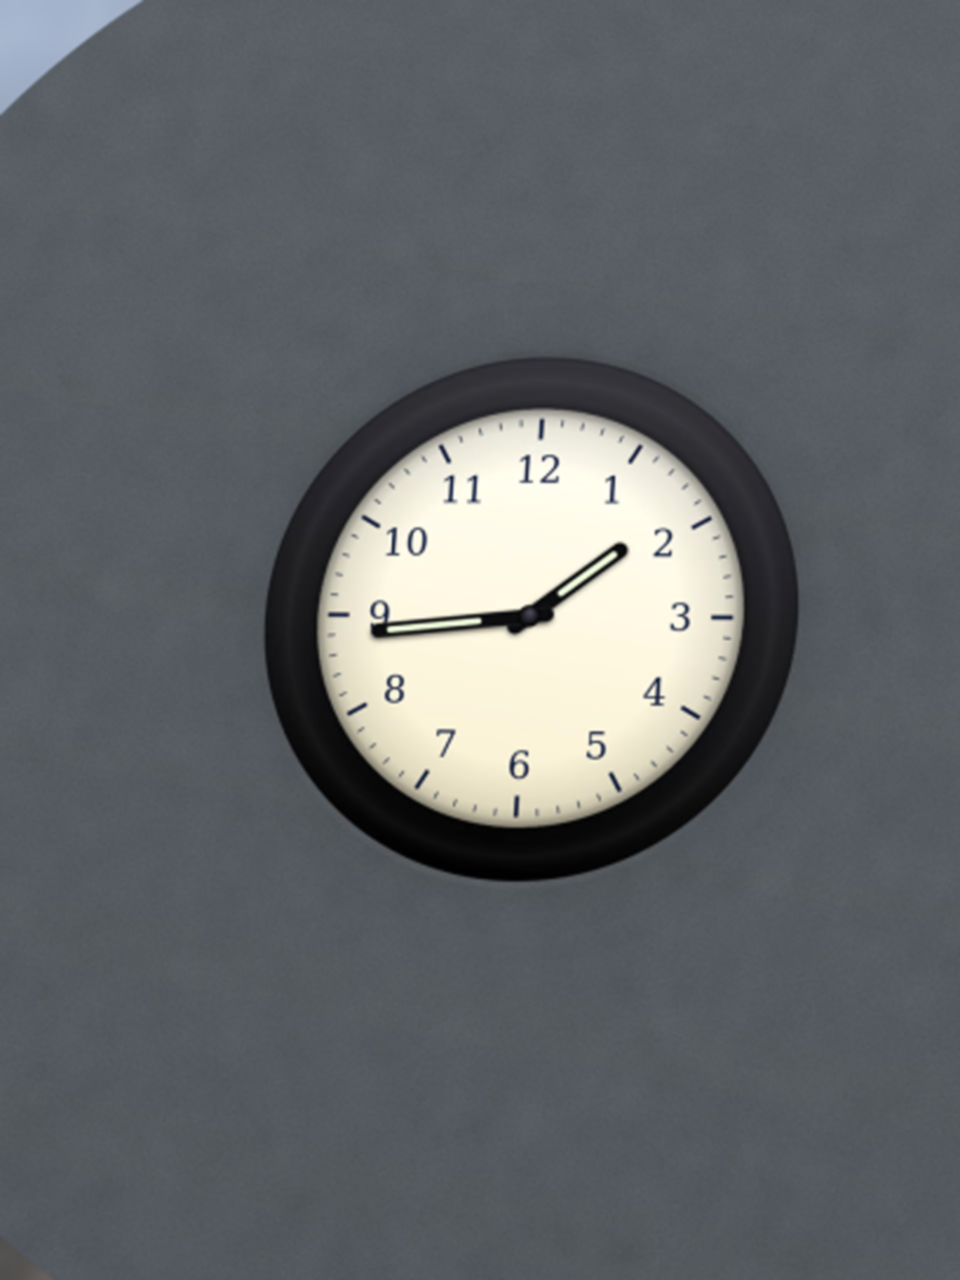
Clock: 1:44
